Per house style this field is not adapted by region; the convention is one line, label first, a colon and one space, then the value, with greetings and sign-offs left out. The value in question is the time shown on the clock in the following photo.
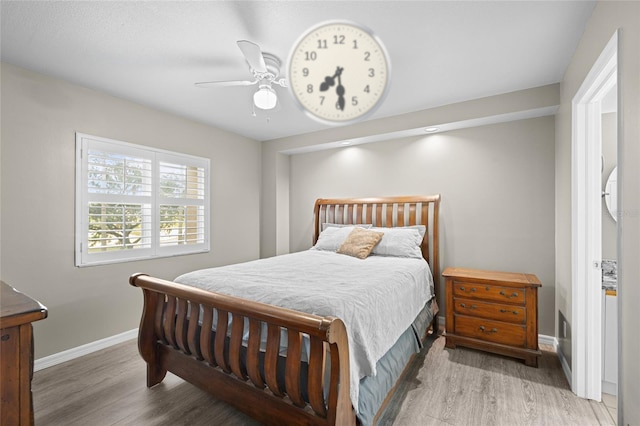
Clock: 7:29
